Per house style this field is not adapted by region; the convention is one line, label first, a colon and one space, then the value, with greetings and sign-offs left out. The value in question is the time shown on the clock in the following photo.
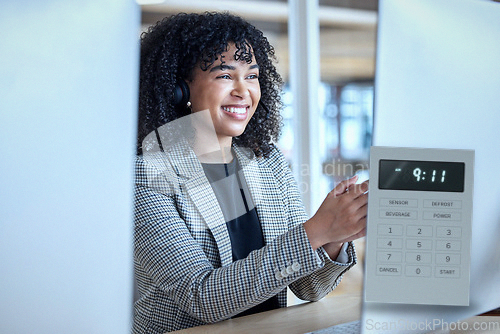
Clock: 9:11
